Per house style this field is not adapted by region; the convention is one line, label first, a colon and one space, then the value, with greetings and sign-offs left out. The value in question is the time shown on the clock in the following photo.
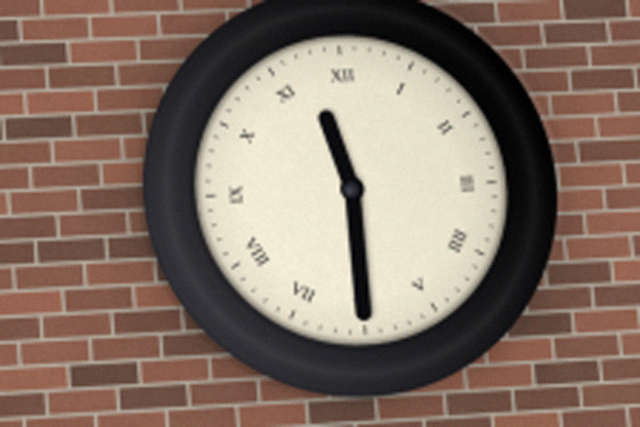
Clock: 11:30
